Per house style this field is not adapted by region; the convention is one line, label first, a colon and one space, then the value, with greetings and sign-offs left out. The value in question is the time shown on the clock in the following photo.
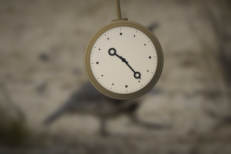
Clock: 10:24
